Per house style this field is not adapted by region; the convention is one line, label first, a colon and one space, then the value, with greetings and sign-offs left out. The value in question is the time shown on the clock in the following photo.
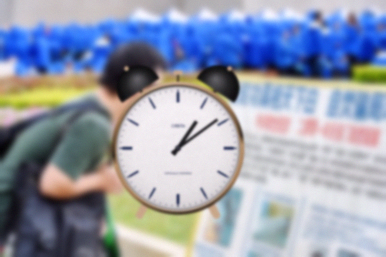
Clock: 1:09
